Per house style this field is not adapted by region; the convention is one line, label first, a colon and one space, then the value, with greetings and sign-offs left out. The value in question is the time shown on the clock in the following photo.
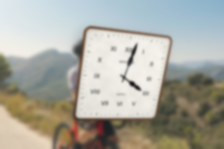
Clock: 4:02
